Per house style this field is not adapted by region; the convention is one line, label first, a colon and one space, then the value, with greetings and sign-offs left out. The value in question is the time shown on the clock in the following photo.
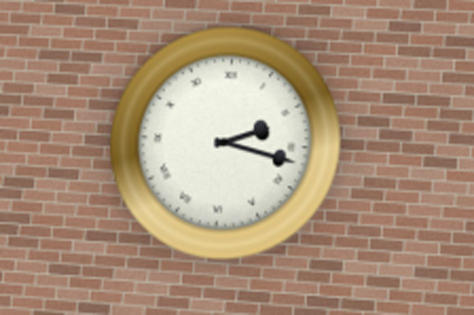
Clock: 2:17
